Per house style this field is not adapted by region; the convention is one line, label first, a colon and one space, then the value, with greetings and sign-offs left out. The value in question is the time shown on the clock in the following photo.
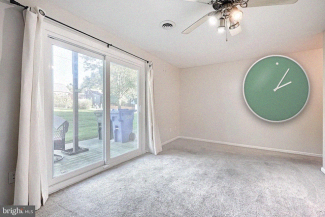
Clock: 2:05
